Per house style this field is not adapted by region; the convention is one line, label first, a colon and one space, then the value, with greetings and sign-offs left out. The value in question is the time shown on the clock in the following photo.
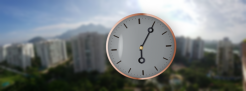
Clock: 6:05
